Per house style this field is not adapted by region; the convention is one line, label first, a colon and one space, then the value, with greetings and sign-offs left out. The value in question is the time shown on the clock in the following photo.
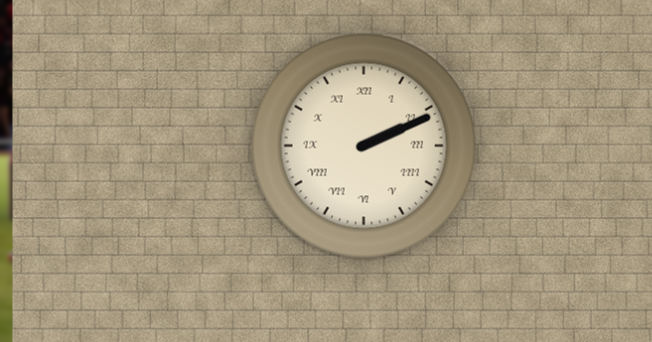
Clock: 2:11
